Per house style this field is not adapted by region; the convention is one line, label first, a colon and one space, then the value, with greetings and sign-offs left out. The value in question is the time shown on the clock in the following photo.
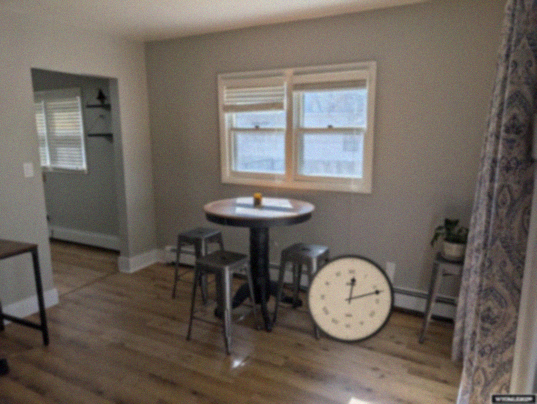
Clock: 12:12
